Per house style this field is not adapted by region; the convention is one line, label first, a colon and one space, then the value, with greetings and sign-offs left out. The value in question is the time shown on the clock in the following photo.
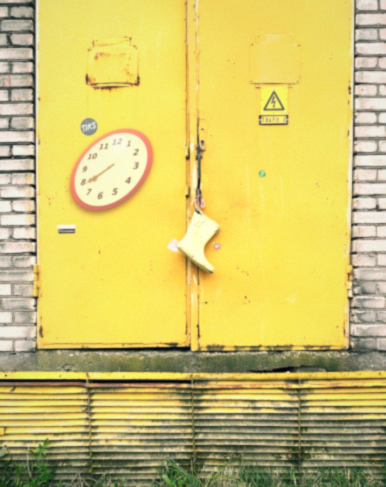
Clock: 7:39
